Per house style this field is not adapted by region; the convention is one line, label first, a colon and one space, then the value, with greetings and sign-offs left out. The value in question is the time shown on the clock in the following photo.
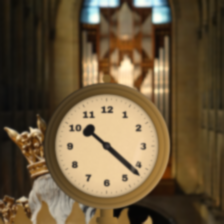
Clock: 10:22
